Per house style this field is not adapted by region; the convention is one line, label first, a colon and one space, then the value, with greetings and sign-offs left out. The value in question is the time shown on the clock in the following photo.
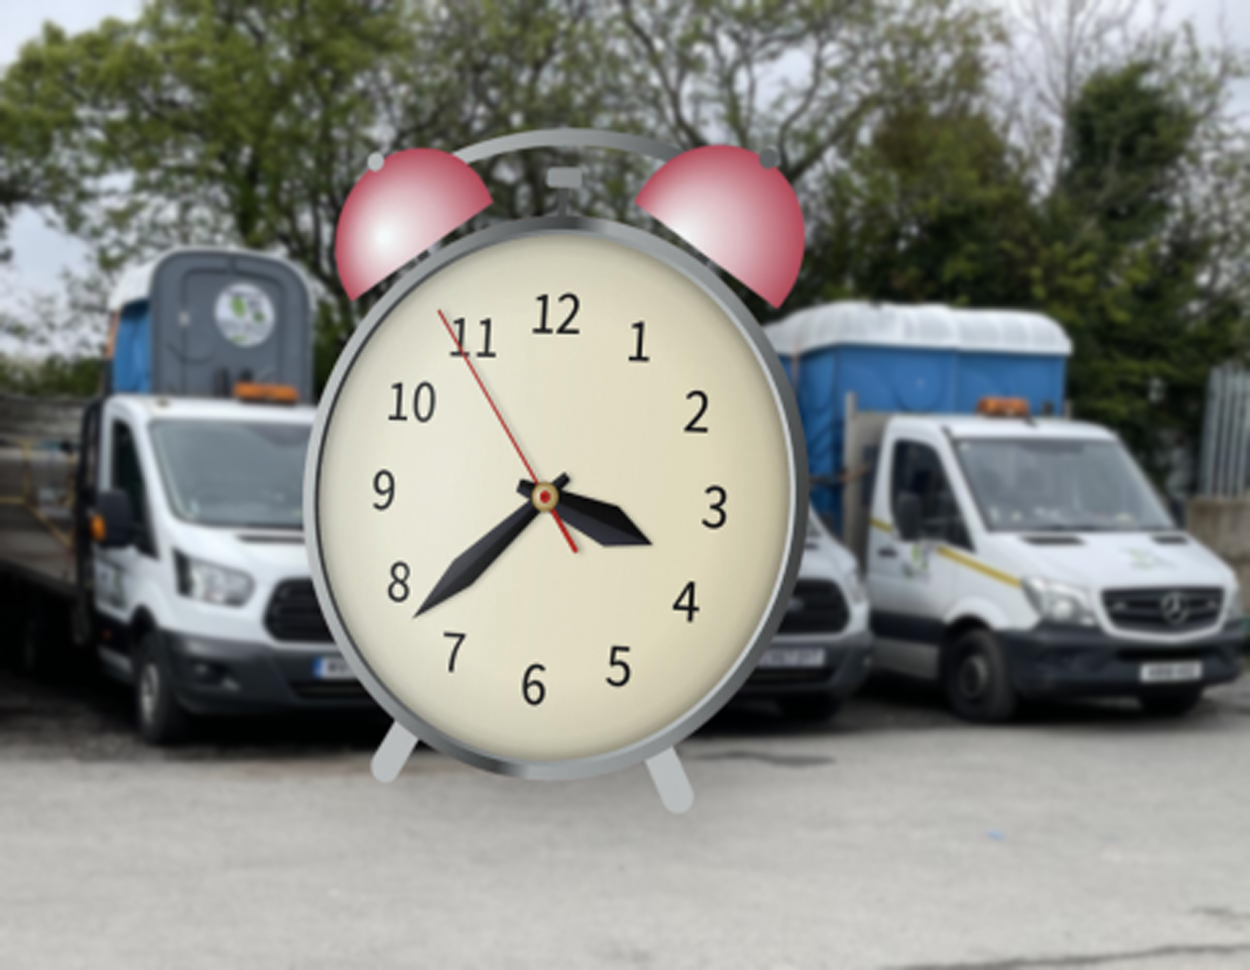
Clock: 3:37:54
